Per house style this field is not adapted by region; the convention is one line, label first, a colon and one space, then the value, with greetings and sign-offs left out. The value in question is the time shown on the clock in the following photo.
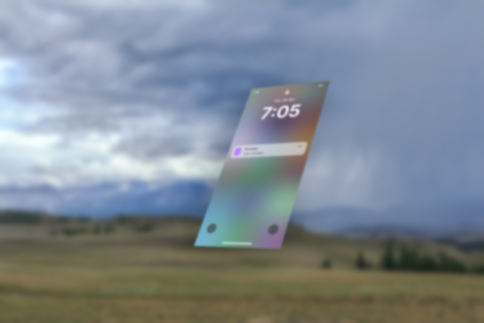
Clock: 7:05
